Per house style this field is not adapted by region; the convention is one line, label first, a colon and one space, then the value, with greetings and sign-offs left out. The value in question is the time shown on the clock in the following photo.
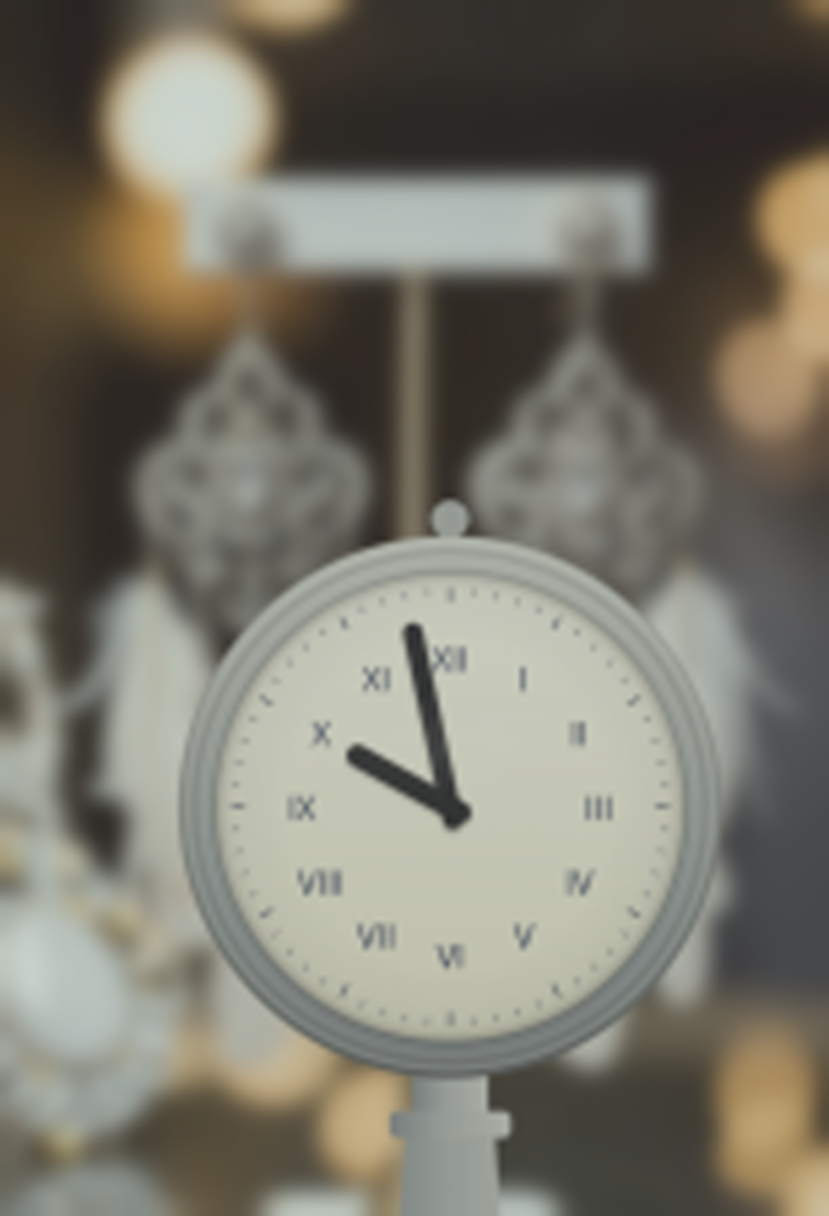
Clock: 9:58
